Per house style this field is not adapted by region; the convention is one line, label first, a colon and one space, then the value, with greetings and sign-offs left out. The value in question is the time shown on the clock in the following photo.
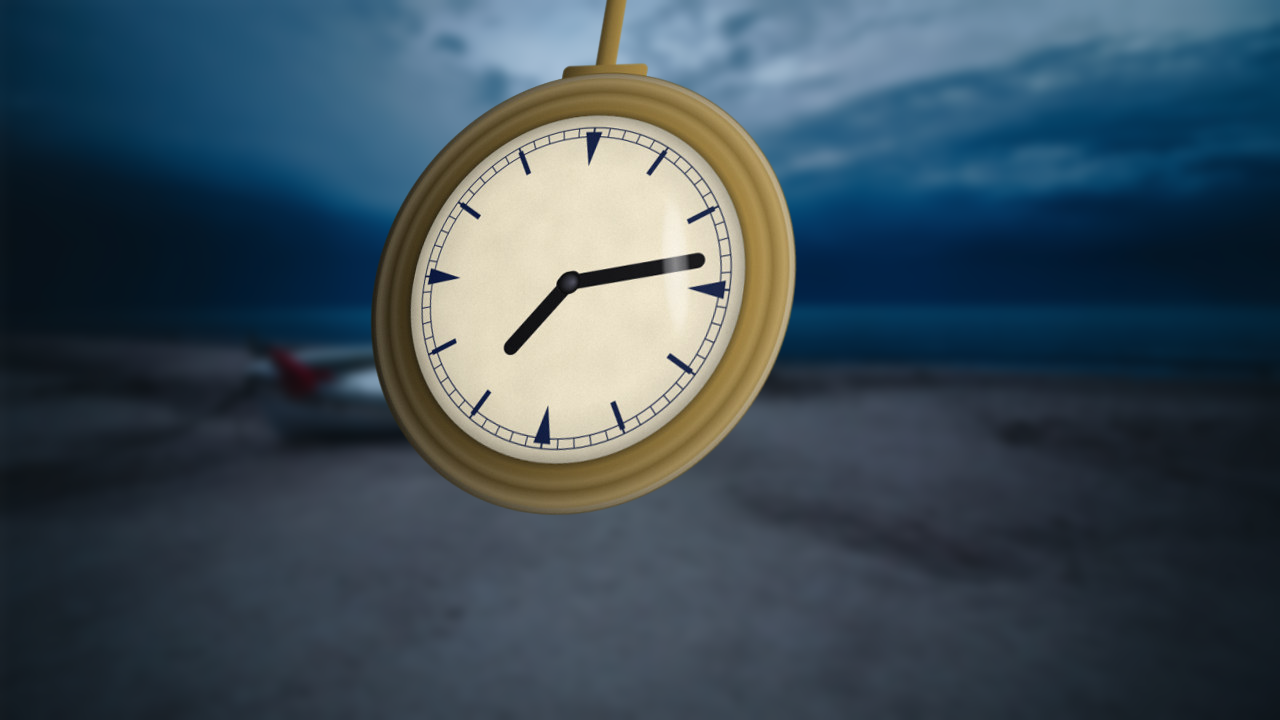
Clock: 7:13
